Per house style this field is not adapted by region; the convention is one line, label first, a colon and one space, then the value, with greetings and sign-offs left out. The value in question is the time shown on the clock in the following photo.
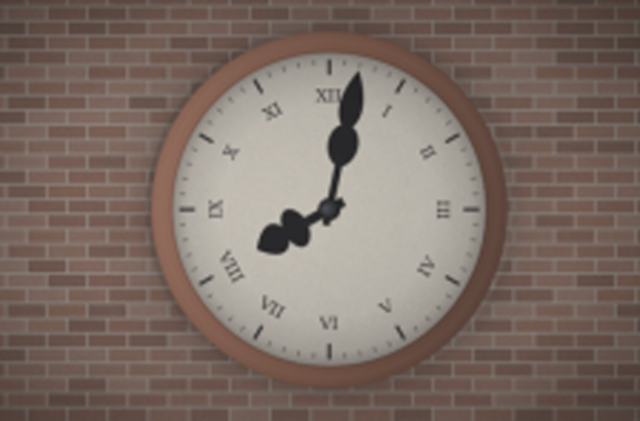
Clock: 8:02
